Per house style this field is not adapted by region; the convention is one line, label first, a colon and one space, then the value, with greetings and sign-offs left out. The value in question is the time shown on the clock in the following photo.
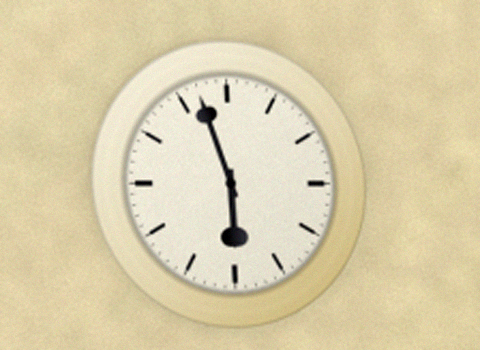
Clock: 5:57
